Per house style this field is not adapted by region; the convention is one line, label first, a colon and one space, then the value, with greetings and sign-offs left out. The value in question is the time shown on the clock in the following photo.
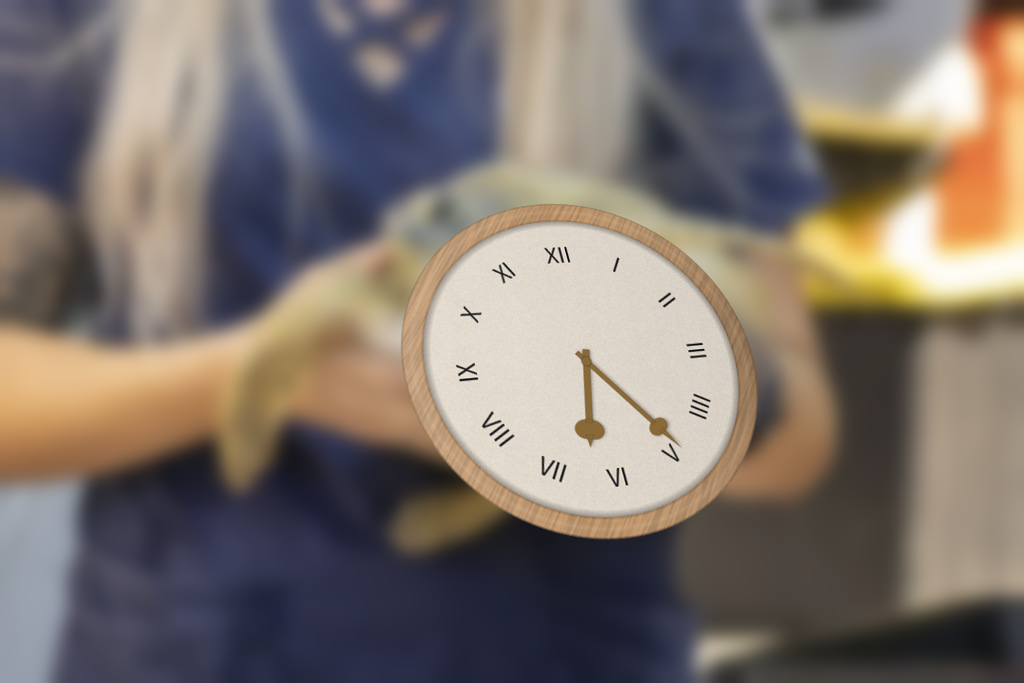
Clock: 6:24
